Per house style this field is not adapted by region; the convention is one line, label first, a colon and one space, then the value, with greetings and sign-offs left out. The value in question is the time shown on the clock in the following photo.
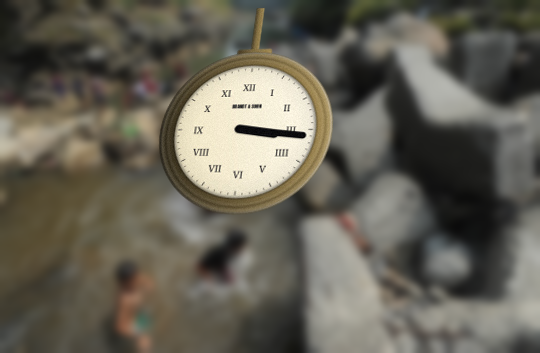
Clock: 3:16
